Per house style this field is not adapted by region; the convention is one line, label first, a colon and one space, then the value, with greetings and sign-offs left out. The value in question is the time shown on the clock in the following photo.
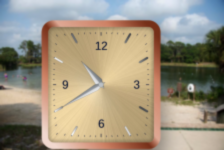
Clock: 10:40
